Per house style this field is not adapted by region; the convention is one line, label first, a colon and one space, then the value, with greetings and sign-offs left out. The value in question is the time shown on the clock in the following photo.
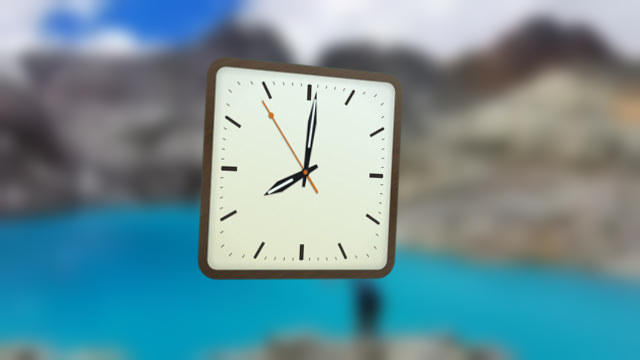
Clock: 8:00:54
